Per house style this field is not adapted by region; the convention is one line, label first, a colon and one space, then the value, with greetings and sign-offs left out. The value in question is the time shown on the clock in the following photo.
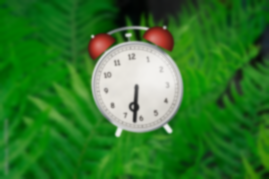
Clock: 6:32
